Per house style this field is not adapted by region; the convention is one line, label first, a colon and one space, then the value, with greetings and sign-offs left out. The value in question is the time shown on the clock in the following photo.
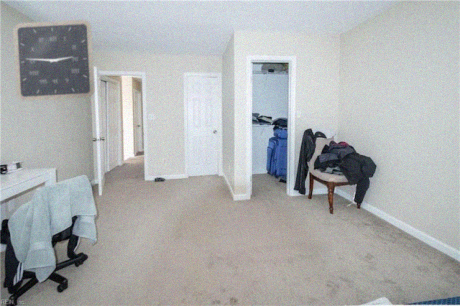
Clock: 2:46
